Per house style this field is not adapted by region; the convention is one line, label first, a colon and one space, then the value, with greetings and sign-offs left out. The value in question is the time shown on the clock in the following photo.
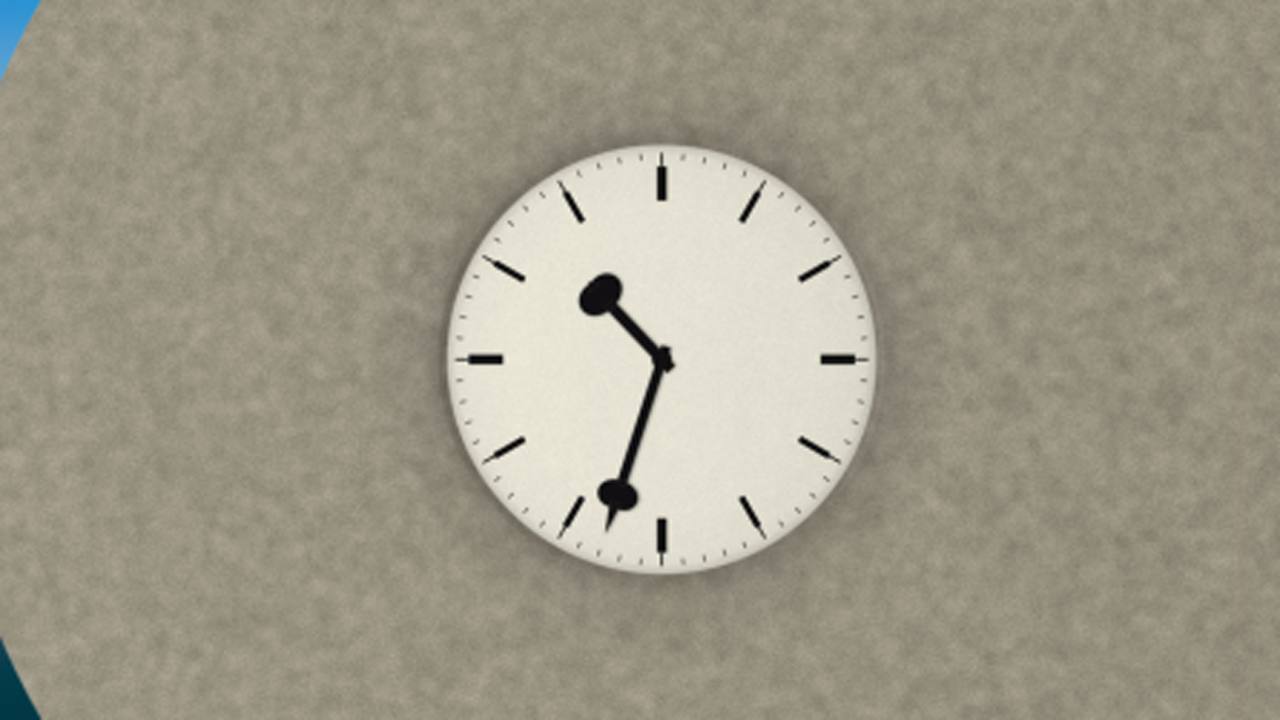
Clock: 10:33
